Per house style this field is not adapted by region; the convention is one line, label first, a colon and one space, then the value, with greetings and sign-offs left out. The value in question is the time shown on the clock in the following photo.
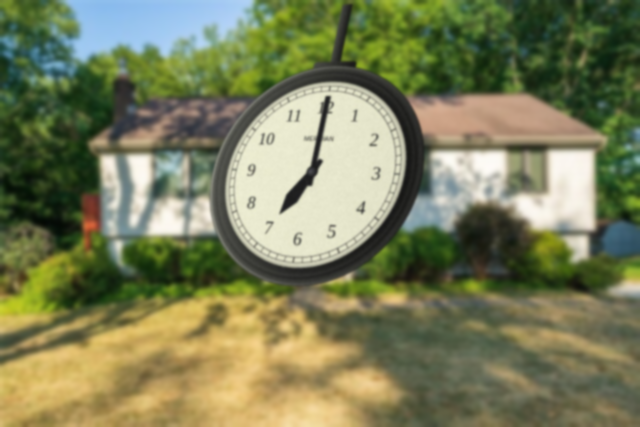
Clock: 7:00
